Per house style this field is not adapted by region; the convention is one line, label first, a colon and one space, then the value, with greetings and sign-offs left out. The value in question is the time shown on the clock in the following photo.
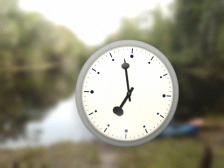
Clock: 6:58
